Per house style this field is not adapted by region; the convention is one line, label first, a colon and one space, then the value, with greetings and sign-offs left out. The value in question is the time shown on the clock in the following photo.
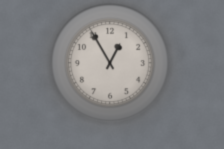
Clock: 12:55
